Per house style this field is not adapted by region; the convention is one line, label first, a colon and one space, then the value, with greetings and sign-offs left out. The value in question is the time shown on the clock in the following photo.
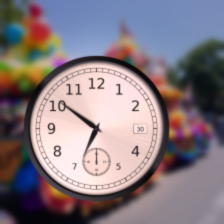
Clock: 6:51
